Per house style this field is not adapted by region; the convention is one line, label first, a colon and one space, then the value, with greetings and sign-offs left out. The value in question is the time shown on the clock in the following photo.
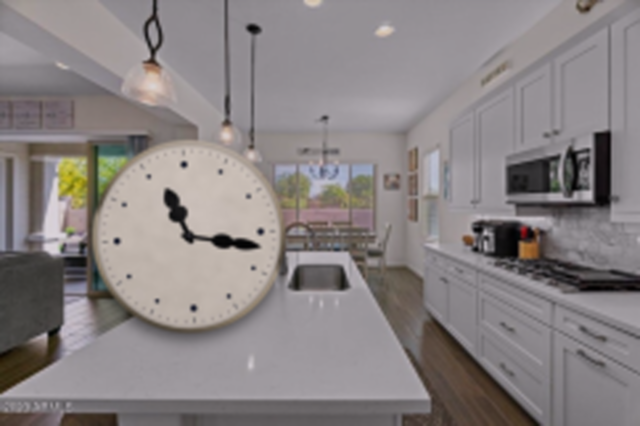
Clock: 11:17
